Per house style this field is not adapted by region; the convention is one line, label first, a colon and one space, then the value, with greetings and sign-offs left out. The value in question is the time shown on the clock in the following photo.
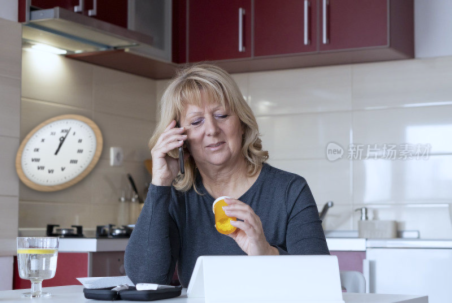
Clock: 12:02
